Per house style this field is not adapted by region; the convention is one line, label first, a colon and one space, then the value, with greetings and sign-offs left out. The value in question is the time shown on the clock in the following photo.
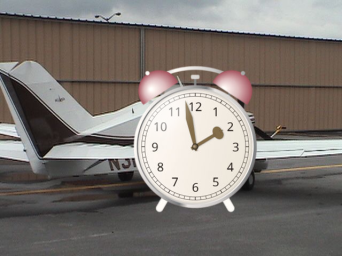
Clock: 1:58
